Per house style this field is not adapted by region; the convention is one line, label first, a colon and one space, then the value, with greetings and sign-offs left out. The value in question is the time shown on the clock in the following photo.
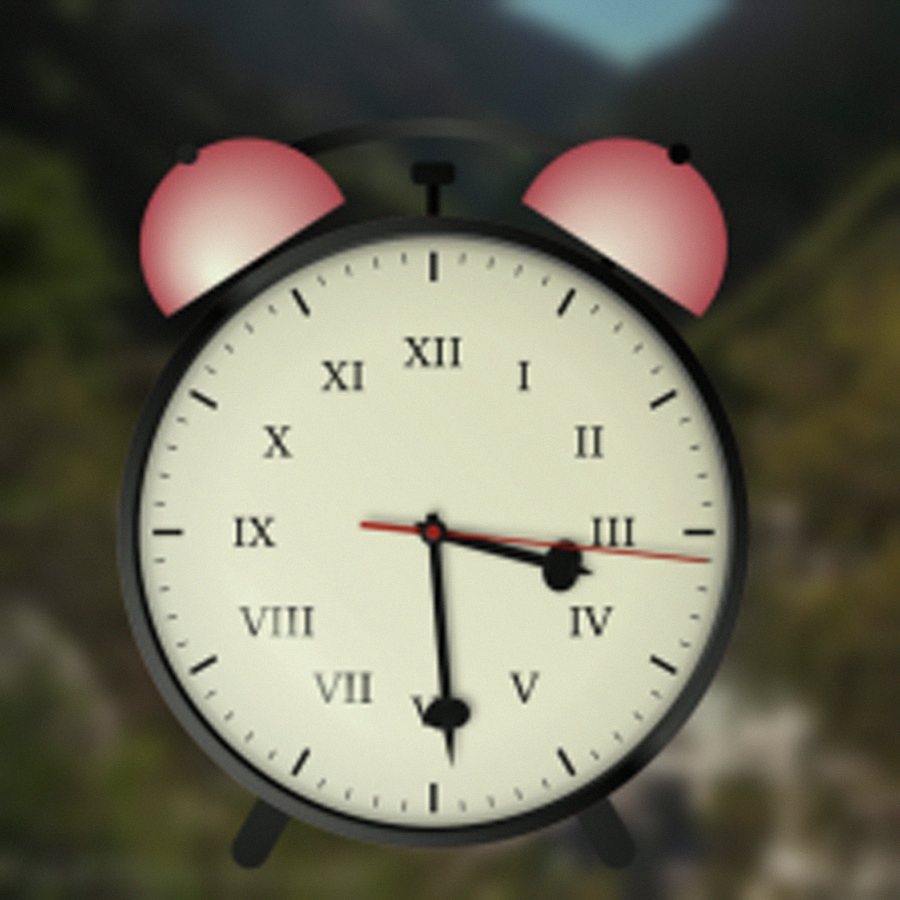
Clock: 3:29:16
